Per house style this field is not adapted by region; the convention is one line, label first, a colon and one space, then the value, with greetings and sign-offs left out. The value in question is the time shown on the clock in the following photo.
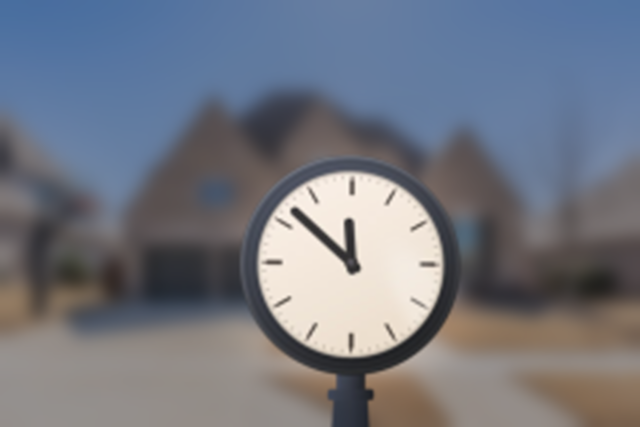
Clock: 11:52
